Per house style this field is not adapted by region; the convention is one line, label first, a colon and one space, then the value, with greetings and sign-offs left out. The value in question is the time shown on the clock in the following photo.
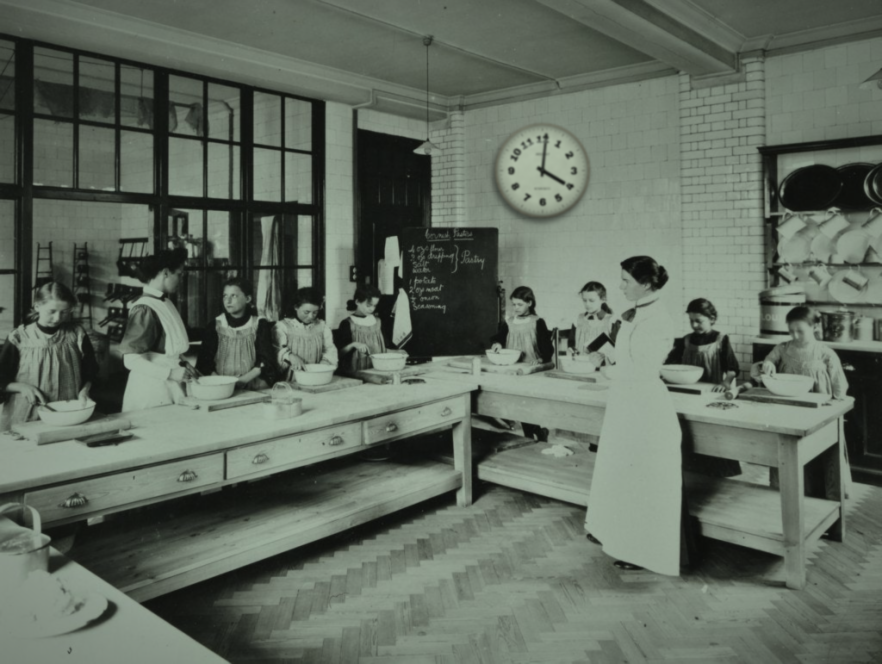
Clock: 4:01
